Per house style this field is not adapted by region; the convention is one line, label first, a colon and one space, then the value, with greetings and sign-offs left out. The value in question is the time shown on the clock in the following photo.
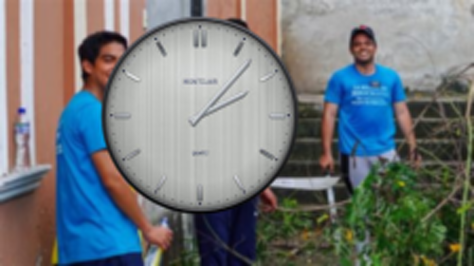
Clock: 2:07
